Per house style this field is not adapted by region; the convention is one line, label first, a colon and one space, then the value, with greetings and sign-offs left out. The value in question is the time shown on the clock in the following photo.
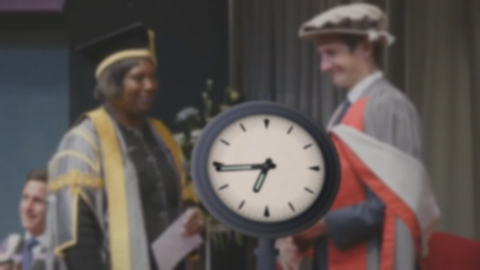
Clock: 6:44
